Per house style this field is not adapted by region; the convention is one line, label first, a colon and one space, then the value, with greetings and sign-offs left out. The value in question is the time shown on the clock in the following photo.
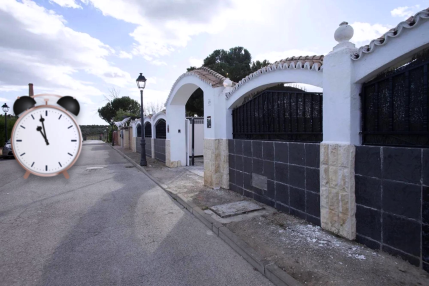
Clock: 10:58
